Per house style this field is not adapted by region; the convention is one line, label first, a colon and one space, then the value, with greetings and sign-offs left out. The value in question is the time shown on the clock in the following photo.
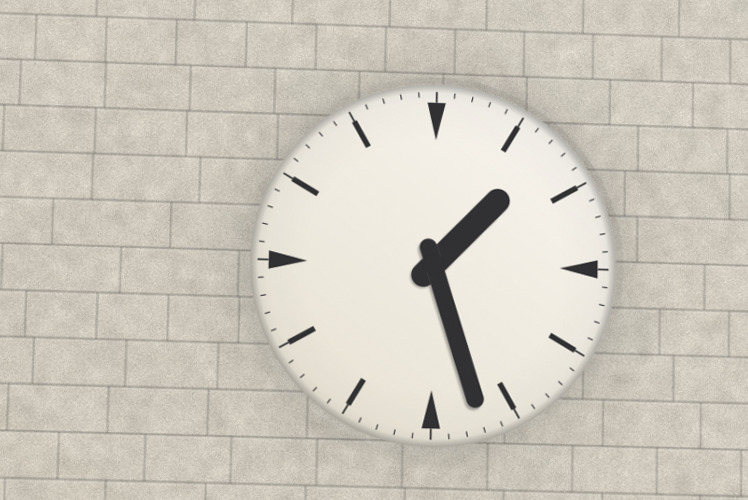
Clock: 1:27
